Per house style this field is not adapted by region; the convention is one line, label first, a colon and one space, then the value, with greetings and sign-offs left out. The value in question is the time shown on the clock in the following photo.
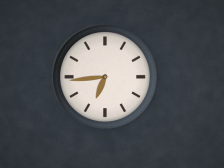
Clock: 6:44
